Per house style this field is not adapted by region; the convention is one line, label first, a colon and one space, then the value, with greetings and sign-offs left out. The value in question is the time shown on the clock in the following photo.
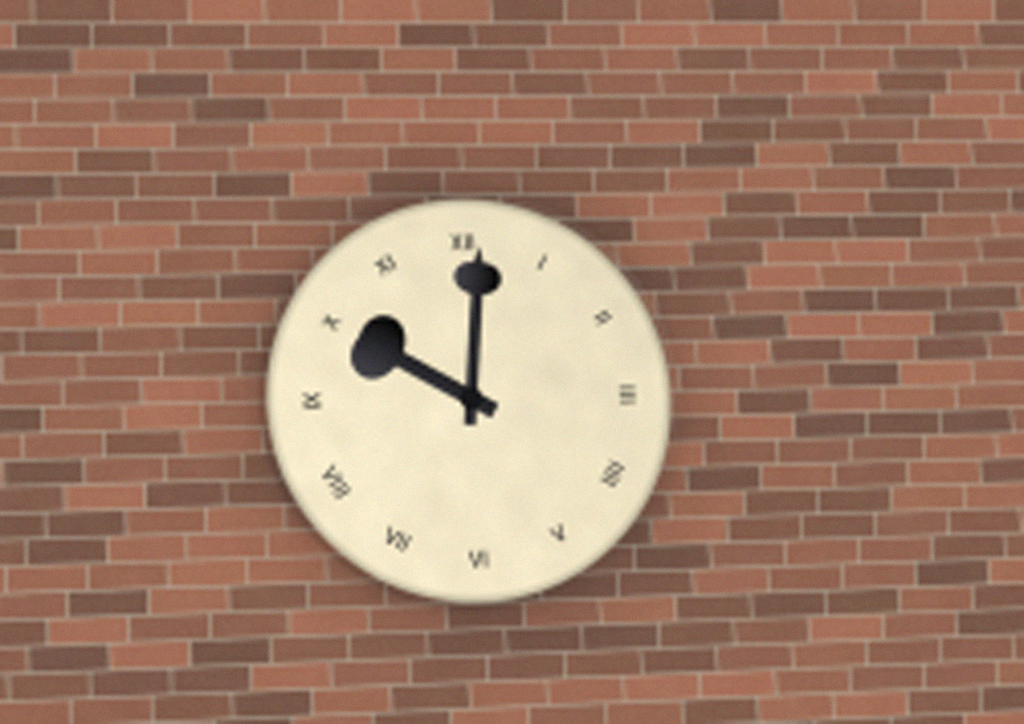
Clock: 10:01
